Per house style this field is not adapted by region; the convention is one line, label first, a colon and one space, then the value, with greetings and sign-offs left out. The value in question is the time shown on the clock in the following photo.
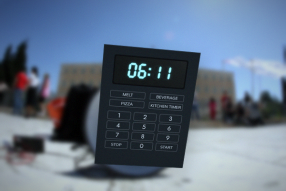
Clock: 6:11
